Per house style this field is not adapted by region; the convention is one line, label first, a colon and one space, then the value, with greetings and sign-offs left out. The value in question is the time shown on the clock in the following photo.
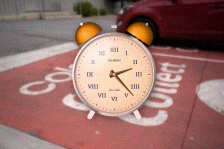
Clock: 2:23
